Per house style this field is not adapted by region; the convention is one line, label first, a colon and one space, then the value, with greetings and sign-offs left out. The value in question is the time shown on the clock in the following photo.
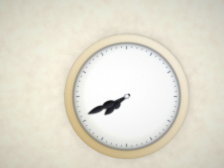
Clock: 7:41
